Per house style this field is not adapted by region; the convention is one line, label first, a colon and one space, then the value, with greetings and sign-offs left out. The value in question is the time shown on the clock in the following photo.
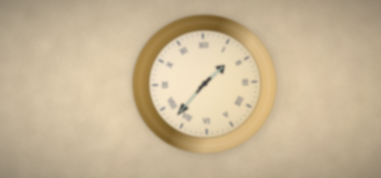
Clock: 1:37
